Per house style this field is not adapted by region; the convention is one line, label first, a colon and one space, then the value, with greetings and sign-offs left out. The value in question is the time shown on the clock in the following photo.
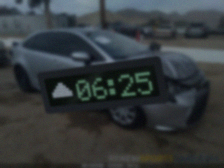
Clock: 6:25
